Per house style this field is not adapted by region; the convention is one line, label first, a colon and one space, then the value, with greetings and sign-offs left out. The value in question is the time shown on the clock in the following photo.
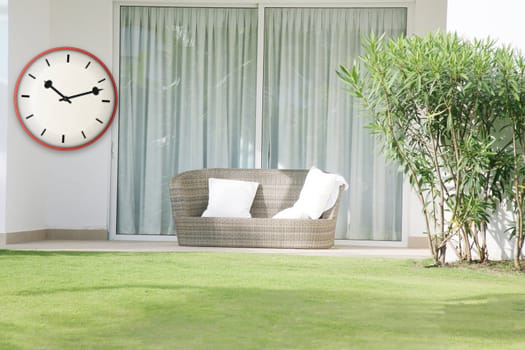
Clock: 10:12
